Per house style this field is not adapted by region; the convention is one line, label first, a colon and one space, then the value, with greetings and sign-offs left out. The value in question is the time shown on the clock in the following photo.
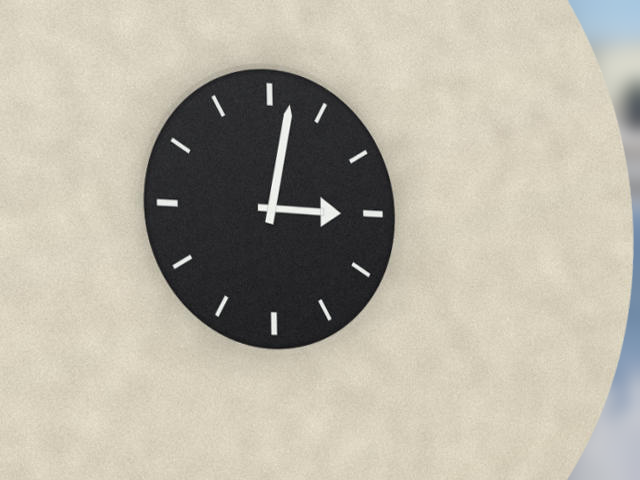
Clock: 3:02
